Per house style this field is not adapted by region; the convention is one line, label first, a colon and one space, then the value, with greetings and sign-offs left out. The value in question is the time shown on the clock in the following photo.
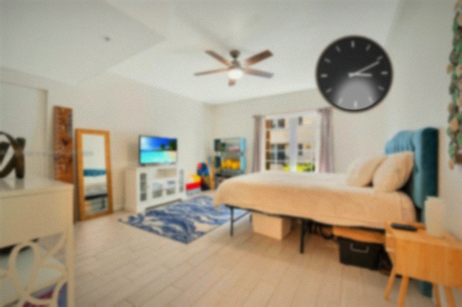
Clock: 3:11
